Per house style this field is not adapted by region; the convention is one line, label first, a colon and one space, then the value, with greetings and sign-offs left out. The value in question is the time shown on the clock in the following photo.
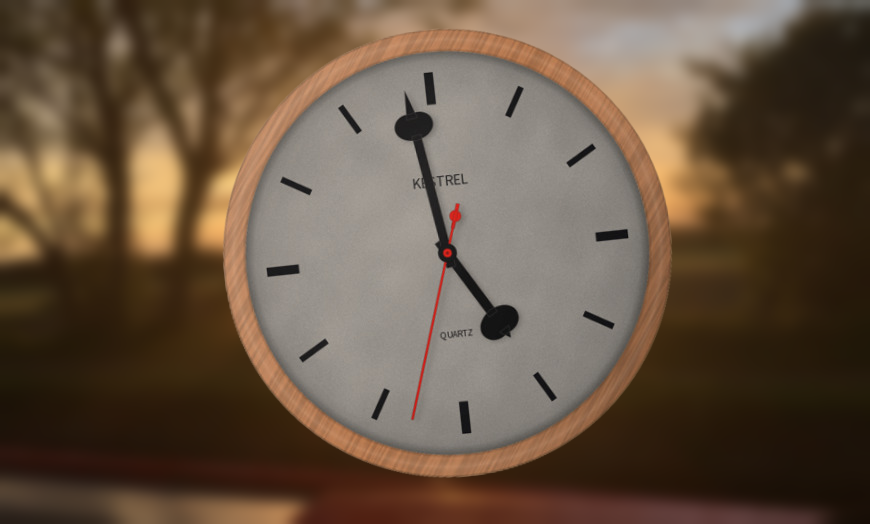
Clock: 4:58:33
